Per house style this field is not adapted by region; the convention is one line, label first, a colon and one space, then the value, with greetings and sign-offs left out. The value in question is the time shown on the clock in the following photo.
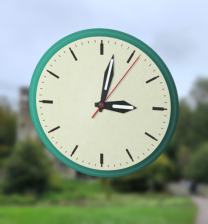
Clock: 3:02:06
